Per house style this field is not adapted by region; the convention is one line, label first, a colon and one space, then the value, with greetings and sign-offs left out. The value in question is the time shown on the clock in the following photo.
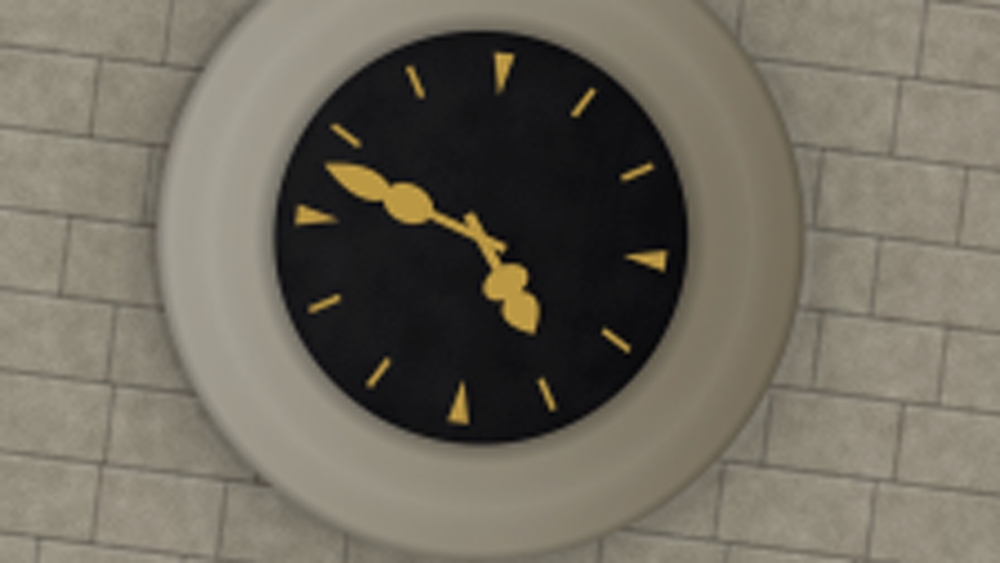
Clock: 4:48
